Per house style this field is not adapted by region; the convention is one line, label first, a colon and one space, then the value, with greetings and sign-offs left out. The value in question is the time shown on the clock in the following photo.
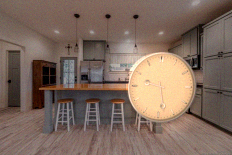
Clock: 9:28
